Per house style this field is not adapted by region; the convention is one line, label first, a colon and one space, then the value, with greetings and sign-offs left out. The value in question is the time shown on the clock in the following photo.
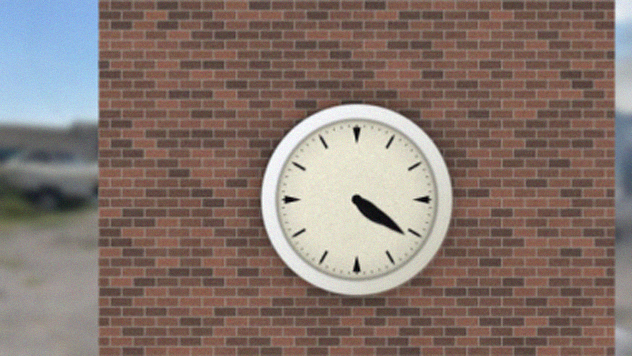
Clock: 4:21
